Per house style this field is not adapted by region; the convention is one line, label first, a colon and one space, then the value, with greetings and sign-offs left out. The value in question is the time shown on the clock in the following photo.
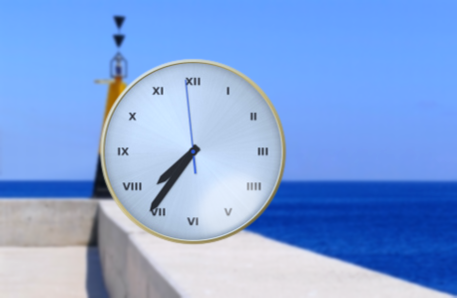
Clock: 7:35:59
